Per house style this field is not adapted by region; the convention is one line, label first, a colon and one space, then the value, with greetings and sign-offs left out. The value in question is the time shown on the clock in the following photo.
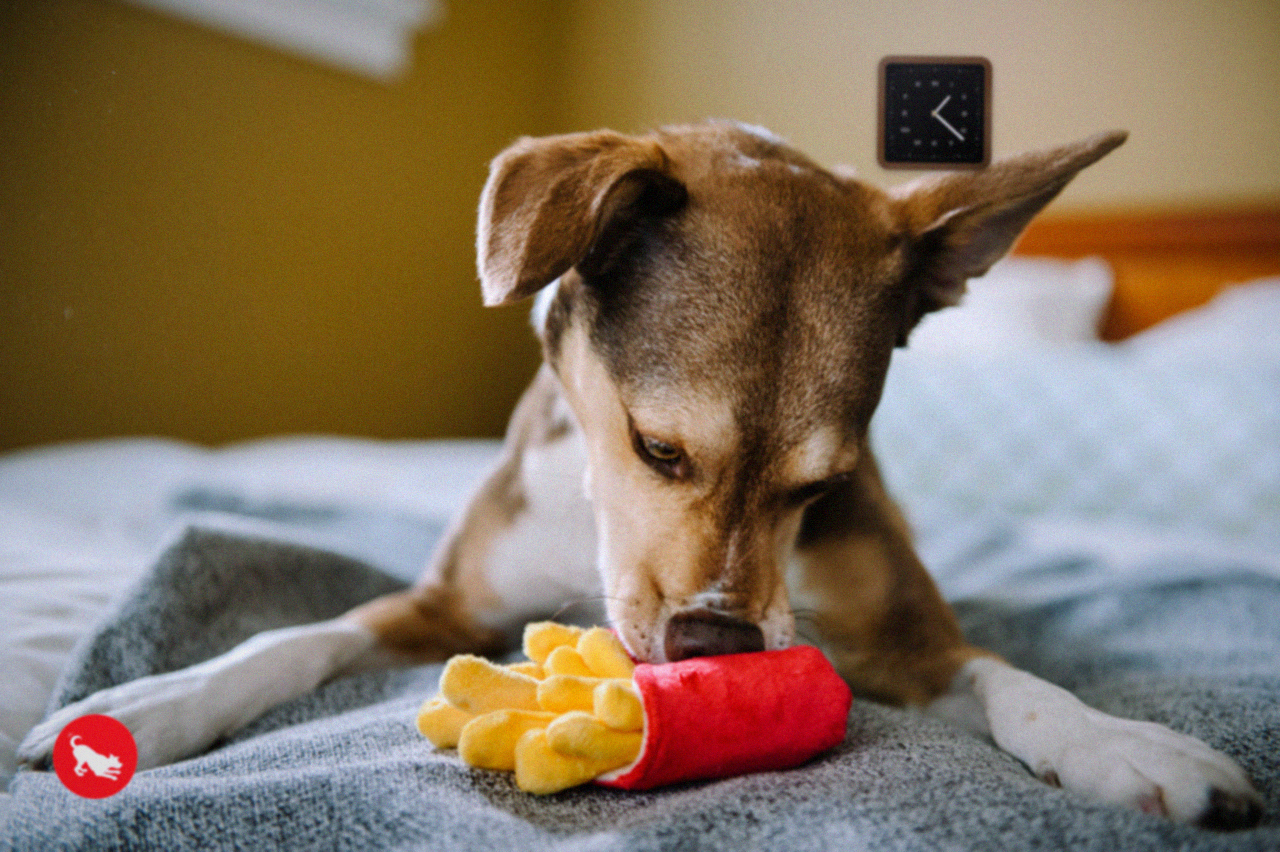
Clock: 1:22
